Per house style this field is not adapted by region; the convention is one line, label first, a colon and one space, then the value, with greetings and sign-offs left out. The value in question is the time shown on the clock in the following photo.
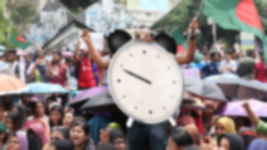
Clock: 9:49
